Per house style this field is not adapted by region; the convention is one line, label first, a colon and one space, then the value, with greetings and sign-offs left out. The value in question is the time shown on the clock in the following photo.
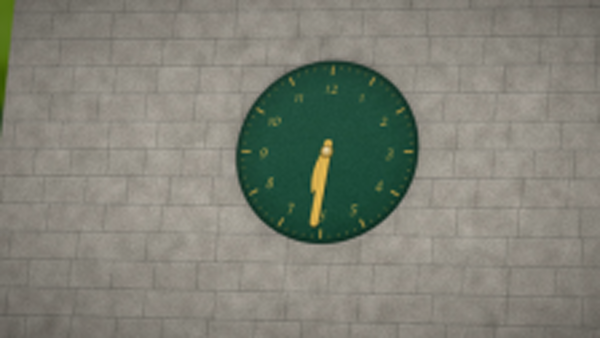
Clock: 6:31
